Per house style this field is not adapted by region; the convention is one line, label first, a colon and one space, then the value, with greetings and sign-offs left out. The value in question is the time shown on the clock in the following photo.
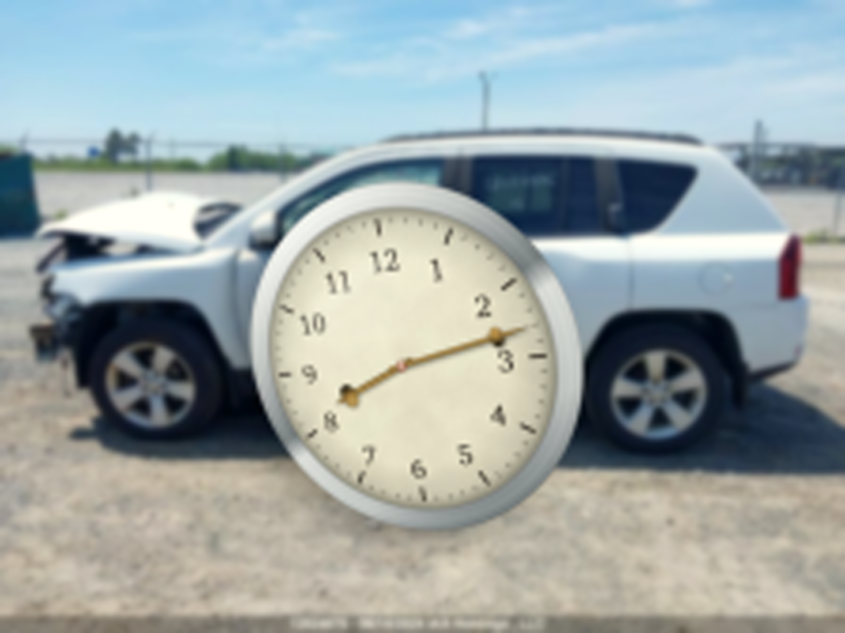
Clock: 8:13
